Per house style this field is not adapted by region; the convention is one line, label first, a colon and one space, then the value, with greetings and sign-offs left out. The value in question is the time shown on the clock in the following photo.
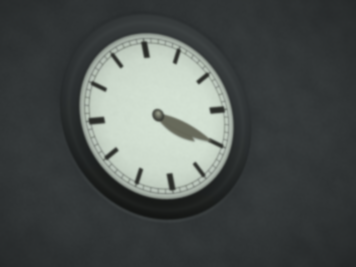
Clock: 4:20
